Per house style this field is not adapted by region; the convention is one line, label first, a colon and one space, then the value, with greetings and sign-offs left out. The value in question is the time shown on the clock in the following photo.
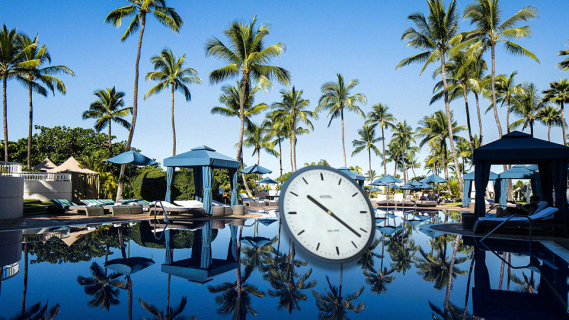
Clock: 10:22
